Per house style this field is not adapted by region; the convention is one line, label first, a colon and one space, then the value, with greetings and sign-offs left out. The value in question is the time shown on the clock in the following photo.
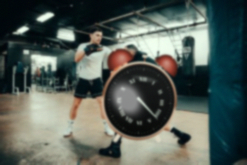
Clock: 4:22
